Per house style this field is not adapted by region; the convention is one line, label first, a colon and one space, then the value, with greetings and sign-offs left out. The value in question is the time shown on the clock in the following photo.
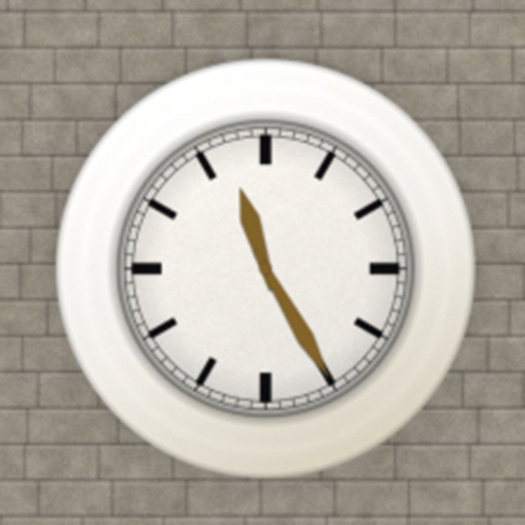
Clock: 11:25
